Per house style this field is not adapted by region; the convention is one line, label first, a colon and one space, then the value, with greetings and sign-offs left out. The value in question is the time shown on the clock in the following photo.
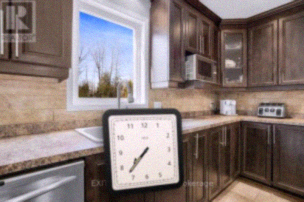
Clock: 7:37
